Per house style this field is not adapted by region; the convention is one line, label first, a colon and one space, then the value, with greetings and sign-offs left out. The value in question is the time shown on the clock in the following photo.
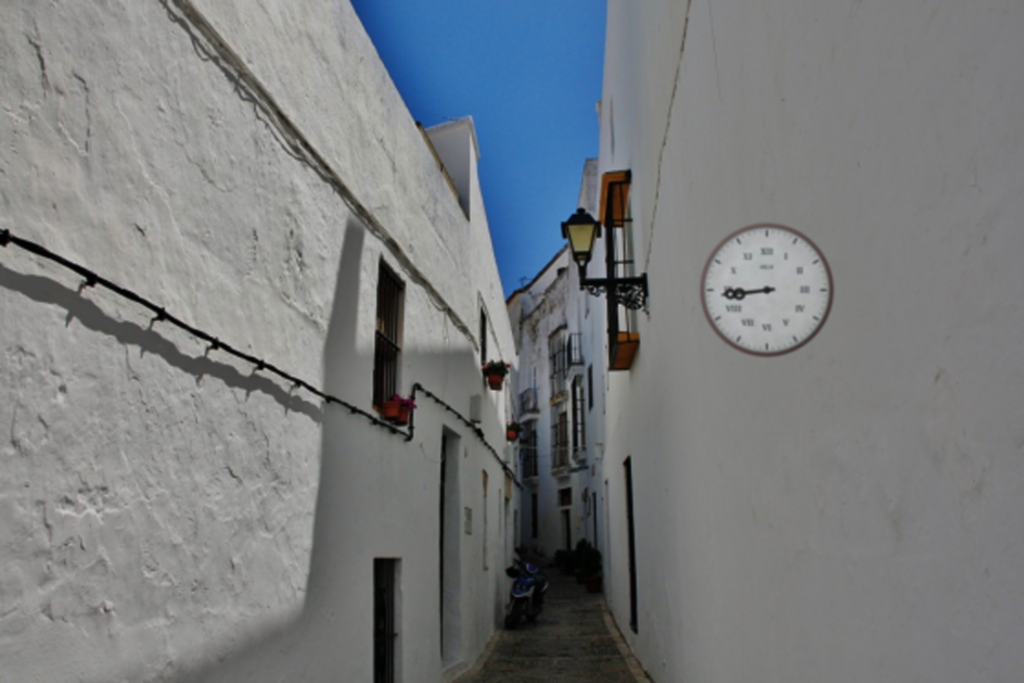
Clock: 8:44
